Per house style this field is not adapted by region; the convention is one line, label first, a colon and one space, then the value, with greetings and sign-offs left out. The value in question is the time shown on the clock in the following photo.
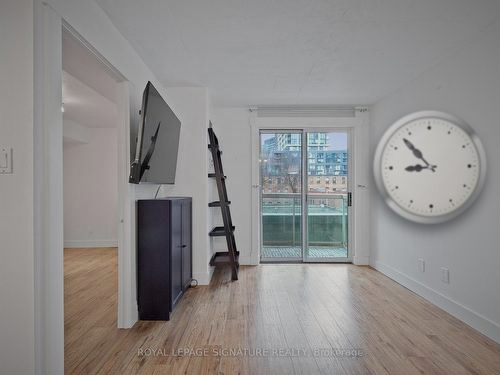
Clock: 8:53
